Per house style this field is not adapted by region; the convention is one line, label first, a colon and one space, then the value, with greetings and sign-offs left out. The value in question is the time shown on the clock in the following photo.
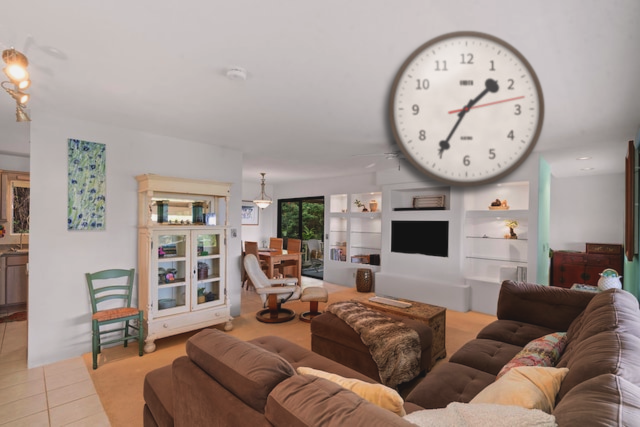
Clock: 1:35:13
